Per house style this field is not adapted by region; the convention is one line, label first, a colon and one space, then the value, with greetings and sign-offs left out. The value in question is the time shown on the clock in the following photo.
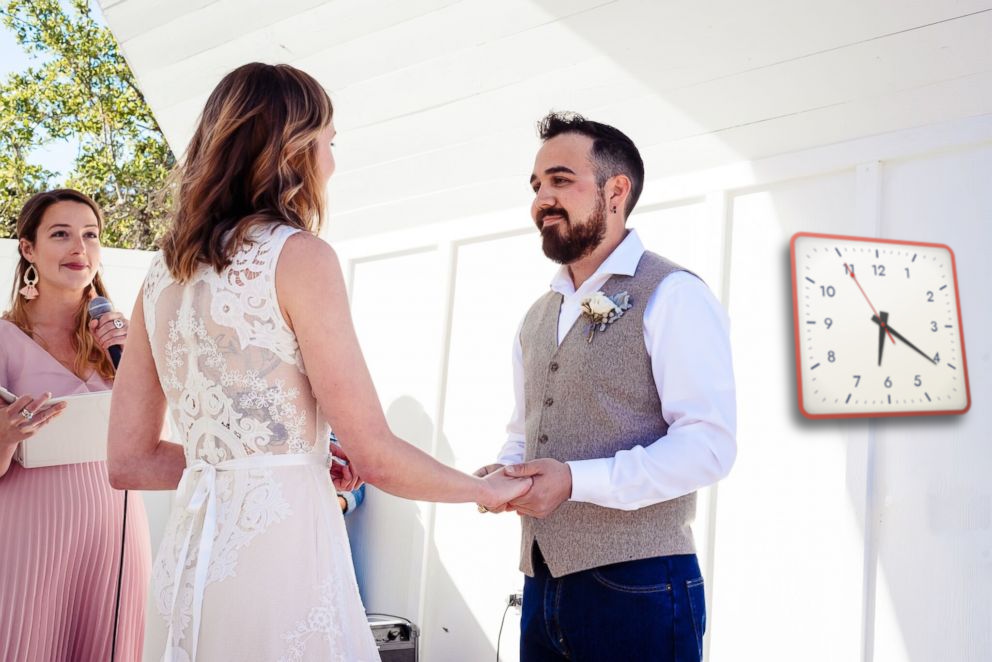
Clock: 6:20:55
